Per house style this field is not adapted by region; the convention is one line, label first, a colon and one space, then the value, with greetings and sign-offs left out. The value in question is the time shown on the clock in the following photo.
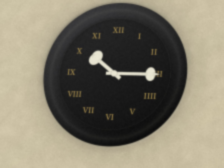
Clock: 10:15
